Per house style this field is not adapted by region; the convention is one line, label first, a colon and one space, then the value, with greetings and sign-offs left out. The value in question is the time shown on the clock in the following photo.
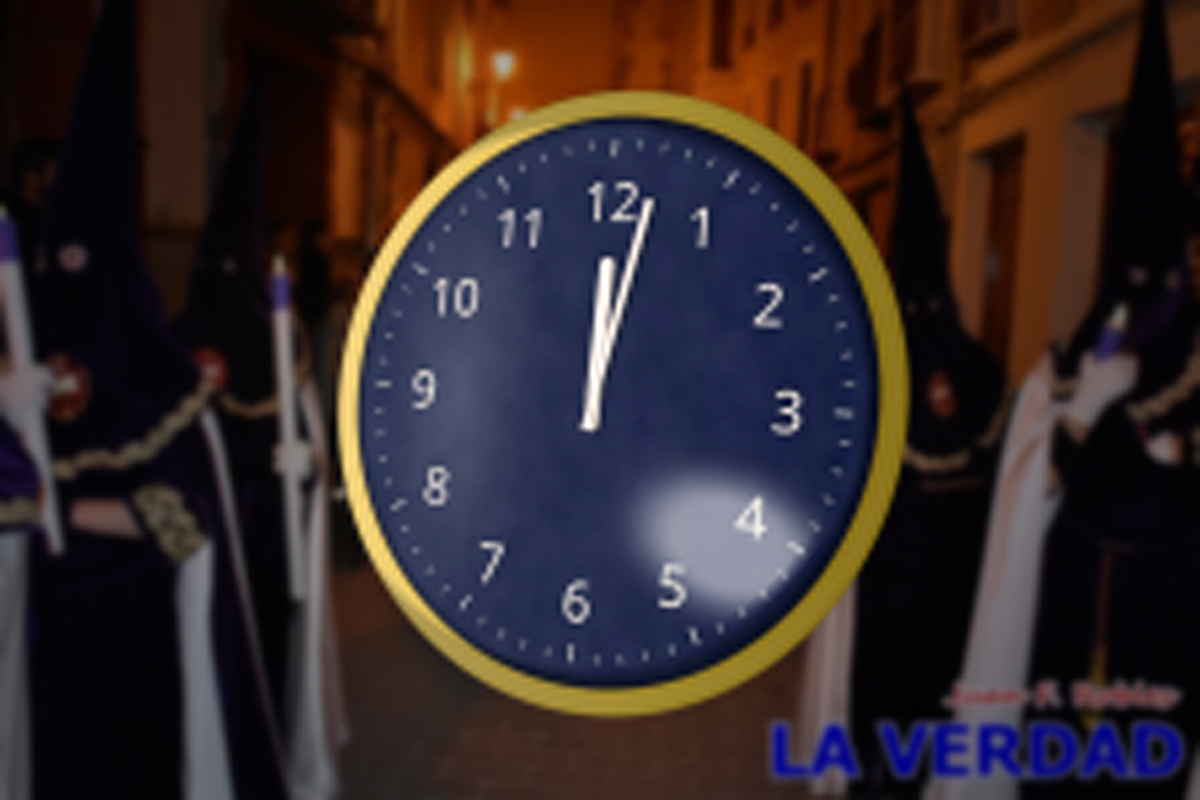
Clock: 12:02
